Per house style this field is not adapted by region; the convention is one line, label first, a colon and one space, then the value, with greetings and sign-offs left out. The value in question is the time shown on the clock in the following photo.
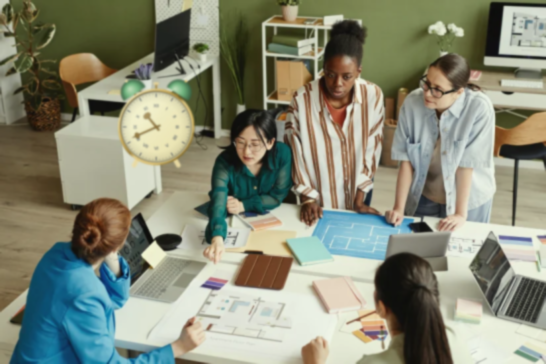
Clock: 10:41
